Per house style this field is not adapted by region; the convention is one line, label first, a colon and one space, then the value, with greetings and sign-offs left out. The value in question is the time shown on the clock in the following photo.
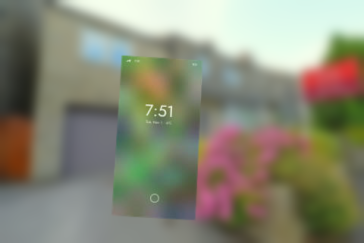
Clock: 7:51
